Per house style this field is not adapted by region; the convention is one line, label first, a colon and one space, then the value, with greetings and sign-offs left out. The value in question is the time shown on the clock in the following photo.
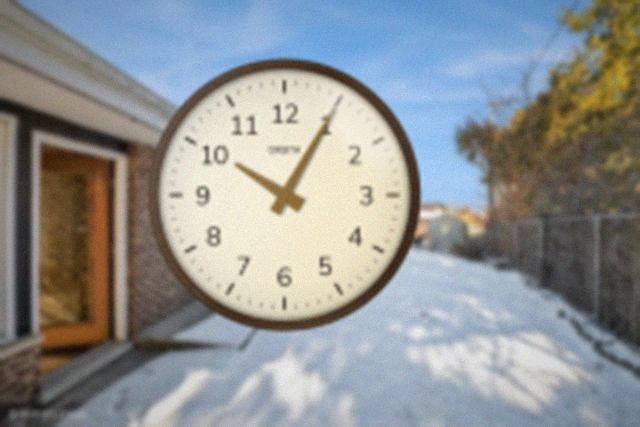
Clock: 10:05
